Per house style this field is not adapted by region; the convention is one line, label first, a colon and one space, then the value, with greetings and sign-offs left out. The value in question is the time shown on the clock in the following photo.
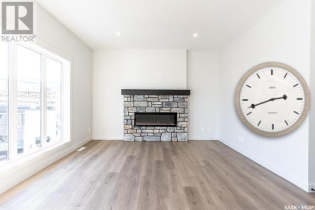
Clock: 2:42
